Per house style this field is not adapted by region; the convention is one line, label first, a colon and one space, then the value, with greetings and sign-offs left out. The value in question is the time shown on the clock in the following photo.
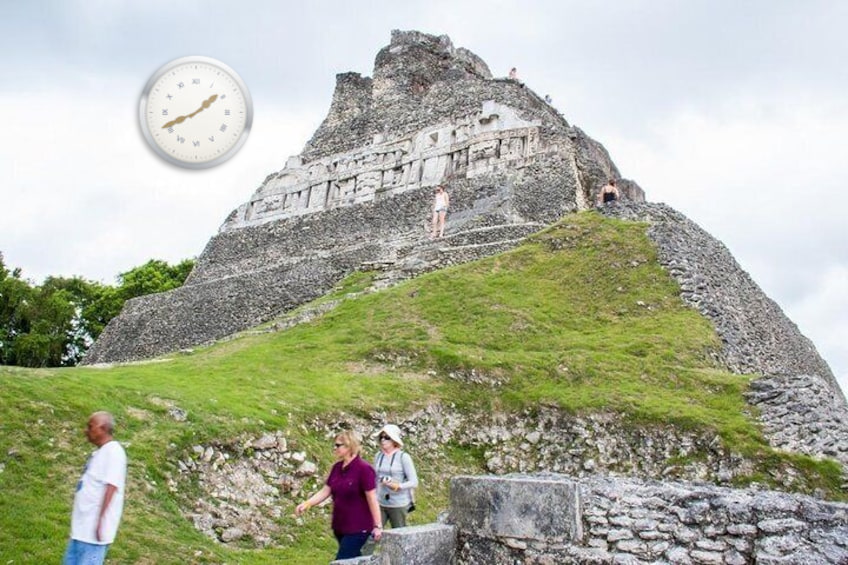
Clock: 1:41
